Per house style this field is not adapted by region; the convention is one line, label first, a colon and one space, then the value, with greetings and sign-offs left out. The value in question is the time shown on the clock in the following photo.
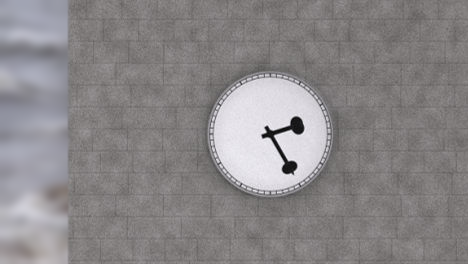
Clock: 2:25
